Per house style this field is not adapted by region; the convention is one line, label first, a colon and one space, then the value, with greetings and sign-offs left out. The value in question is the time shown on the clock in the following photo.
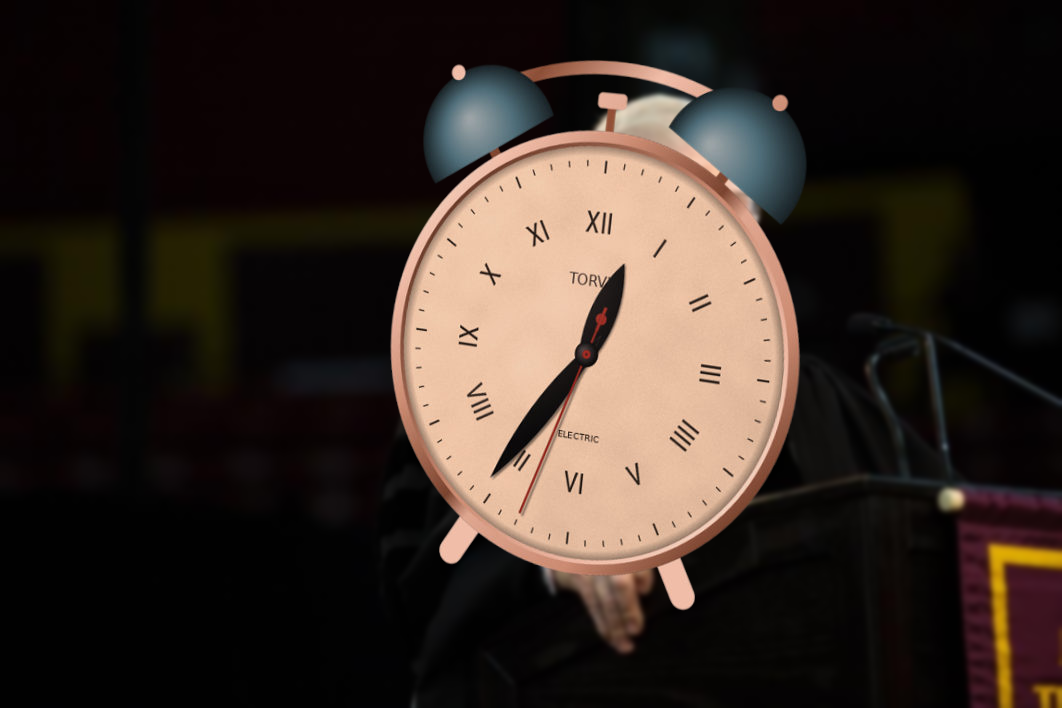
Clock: 12:35:33
